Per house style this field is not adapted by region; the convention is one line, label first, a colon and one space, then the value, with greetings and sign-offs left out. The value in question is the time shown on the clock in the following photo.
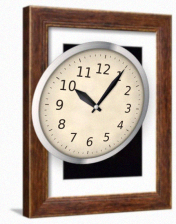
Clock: 10:05
